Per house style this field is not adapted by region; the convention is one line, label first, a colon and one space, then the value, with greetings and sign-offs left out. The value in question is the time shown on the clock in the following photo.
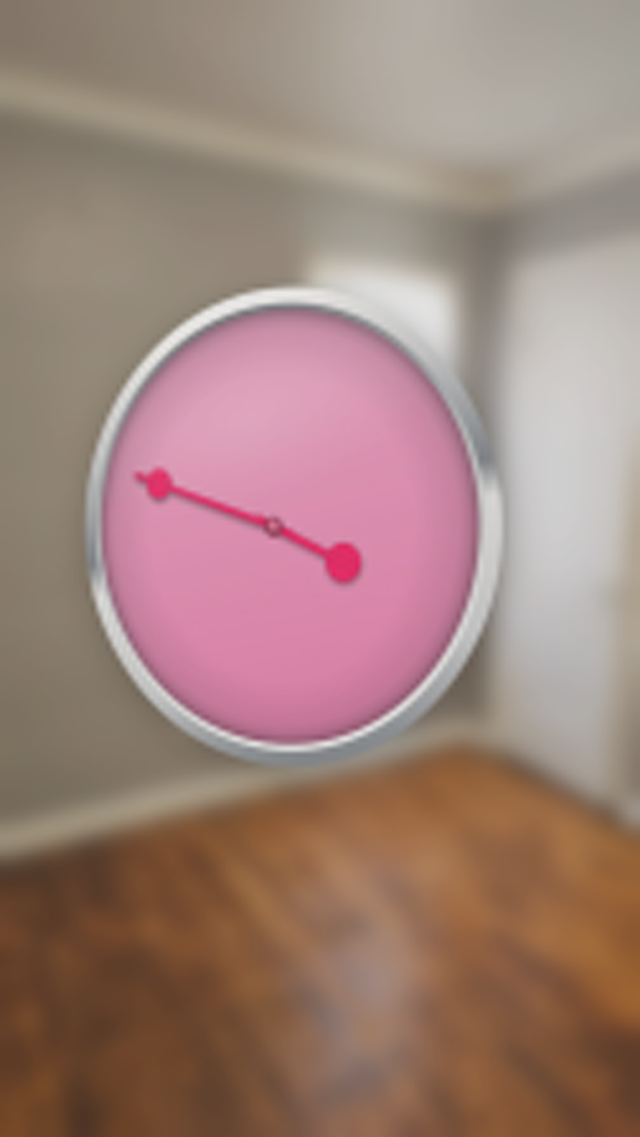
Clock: 3:48
